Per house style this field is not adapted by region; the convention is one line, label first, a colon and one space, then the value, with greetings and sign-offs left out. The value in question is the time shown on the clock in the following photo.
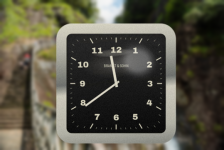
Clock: 11:39
